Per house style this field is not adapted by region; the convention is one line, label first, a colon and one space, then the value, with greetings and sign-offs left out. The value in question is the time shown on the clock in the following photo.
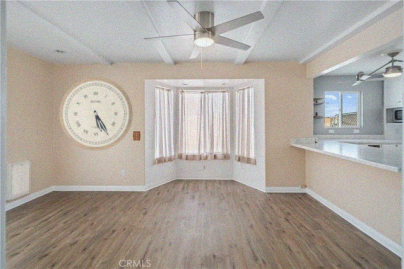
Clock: 5:25
